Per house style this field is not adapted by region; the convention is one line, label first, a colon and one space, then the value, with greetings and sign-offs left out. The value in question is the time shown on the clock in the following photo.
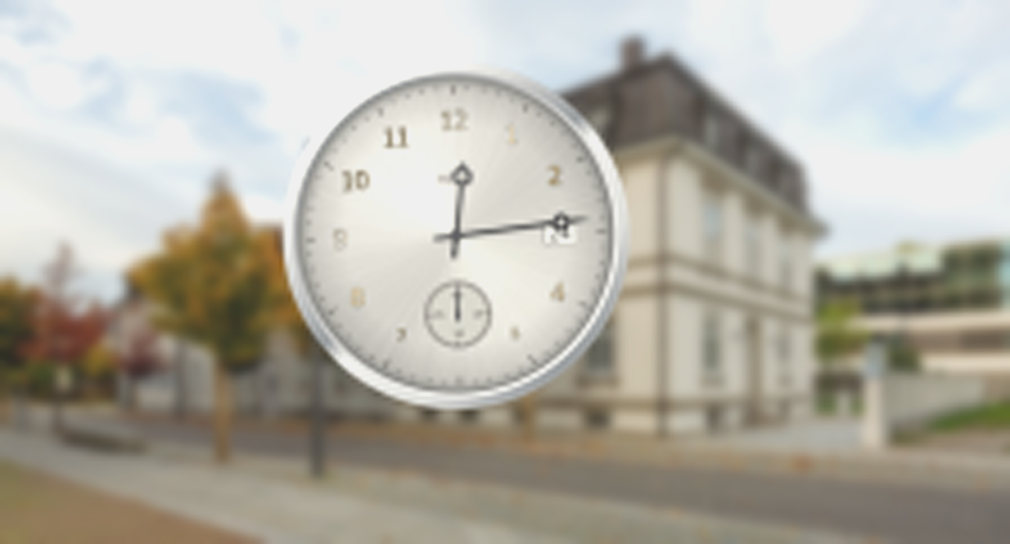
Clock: 12:14
